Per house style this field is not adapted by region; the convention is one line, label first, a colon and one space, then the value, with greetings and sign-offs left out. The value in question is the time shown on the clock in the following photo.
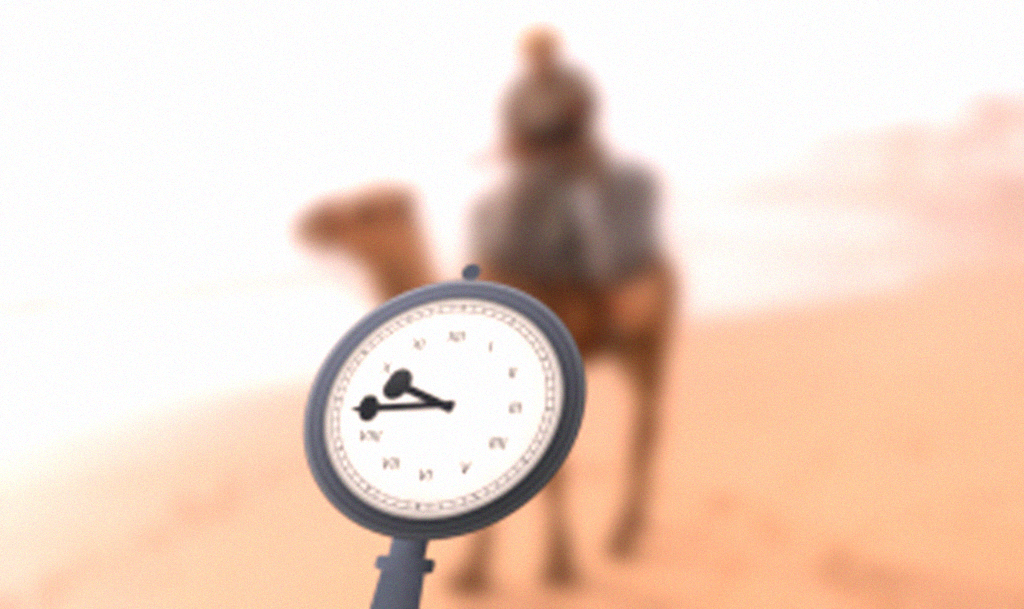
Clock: 9:44
